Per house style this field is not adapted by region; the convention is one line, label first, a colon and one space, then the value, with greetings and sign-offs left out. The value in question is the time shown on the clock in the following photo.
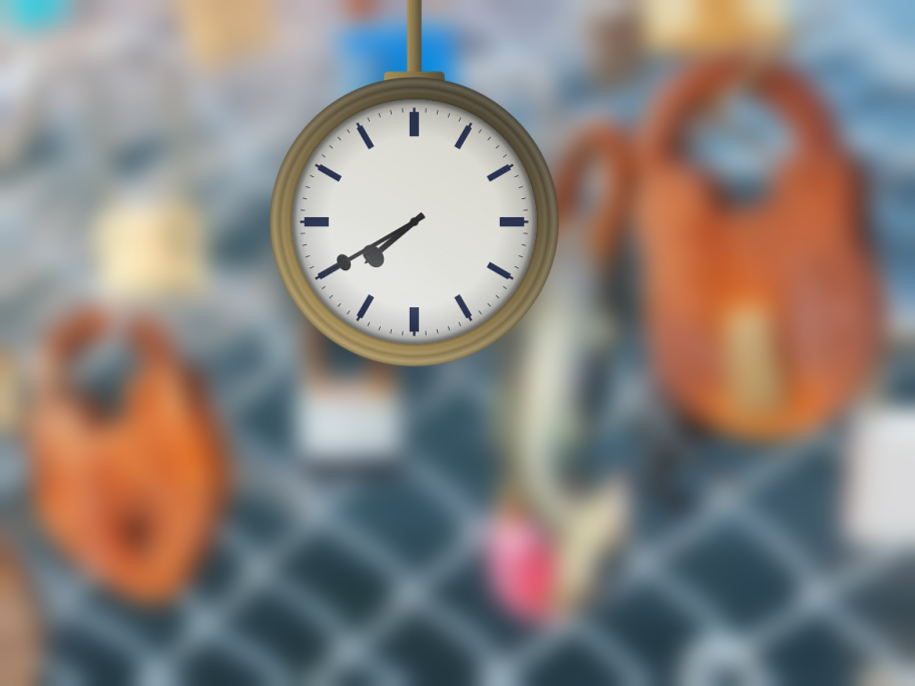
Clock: 7:40
